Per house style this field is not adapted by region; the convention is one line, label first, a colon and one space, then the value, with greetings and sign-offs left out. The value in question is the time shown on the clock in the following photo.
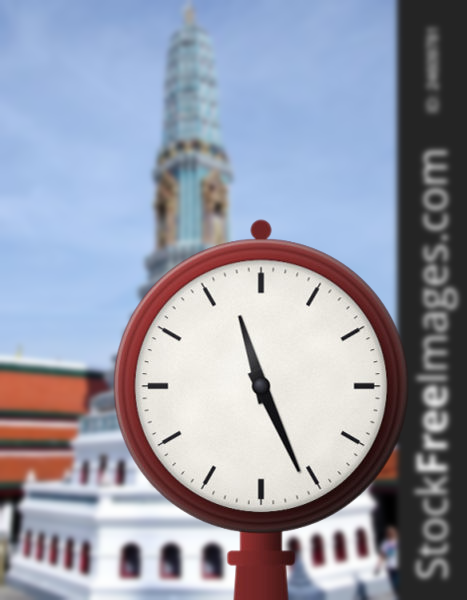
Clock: 11:26
